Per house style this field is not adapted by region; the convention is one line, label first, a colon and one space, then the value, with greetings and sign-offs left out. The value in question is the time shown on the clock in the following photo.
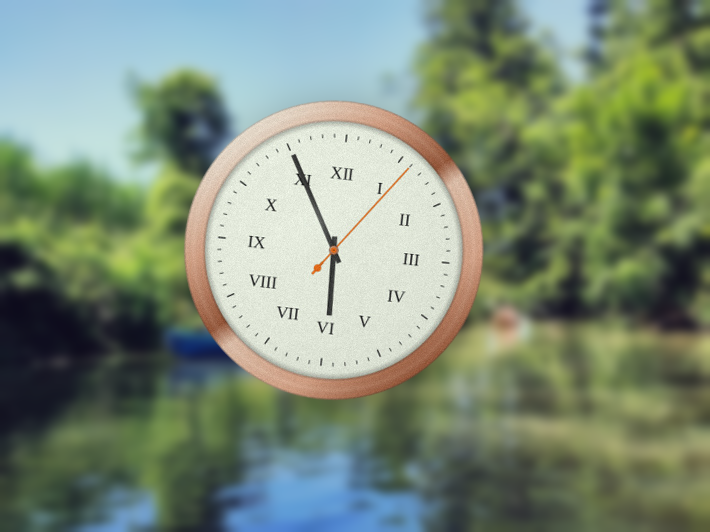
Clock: 5:55:06
